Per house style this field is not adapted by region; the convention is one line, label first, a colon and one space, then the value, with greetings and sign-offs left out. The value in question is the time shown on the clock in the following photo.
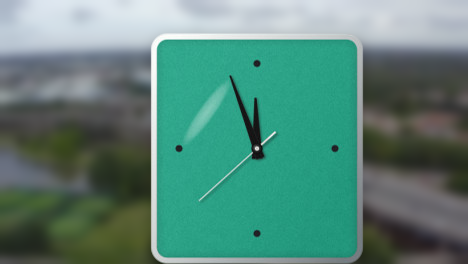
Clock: 11:56:38
